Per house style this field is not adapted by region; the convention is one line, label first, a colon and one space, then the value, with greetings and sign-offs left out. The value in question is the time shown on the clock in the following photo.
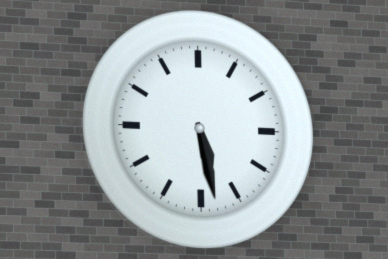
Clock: 5:28
